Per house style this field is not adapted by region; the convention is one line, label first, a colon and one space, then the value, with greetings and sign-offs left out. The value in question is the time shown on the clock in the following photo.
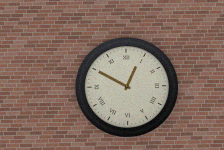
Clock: 12:50
